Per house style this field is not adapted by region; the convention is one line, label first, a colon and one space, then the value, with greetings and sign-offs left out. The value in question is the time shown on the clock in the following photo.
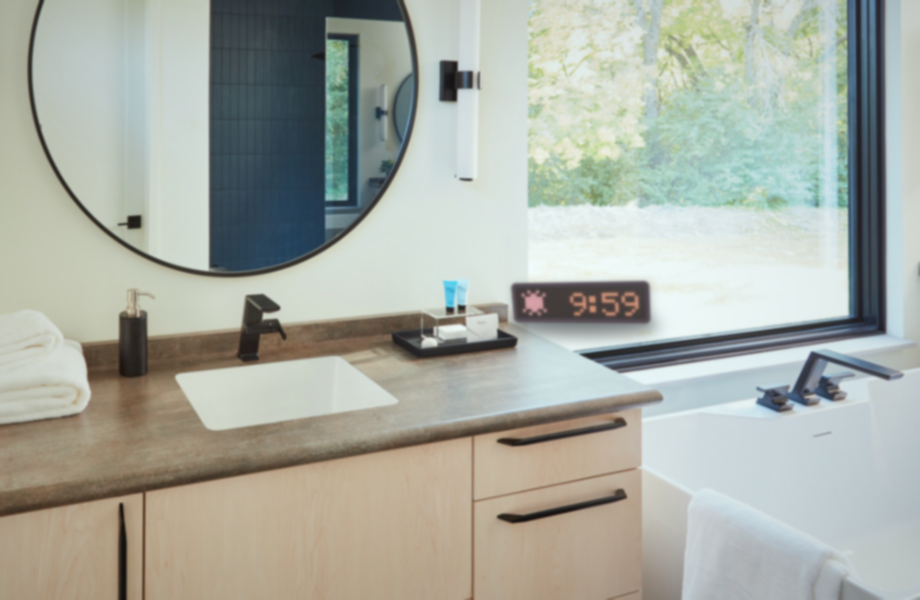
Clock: 9:59
